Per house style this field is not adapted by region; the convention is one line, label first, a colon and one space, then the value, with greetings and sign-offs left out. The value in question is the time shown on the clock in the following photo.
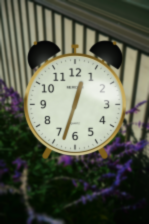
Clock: 12:33
